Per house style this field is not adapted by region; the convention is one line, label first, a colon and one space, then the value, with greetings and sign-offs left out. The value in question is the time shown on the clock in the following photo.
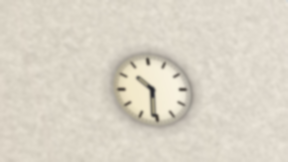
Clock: 10:31
